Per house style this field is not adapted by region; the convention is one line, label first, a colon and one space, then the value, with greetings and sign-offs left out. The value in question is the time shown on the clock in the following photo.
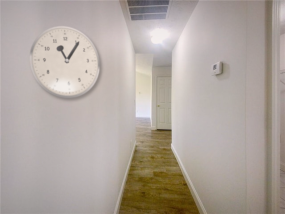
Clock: 11:06
